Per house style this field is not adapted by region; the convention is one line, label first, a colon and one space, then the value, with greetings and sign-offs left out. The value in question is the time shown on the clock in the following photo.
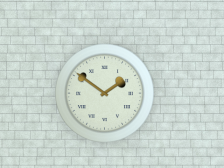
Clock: 1:51
